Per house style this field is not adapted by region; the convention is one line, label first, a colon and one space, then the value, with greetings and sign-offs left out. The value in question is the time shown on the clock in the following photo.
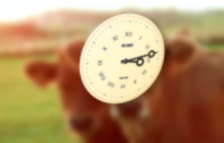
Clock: 3:13
